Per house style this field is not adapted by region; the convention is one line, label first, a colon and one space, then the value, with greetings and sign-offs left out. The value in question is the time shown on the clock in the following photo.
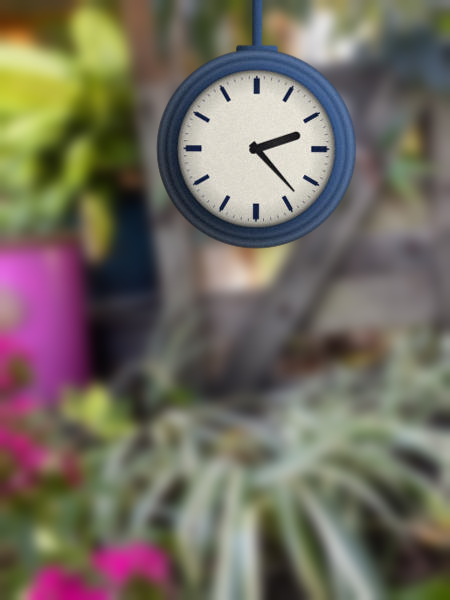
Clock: 2:23
